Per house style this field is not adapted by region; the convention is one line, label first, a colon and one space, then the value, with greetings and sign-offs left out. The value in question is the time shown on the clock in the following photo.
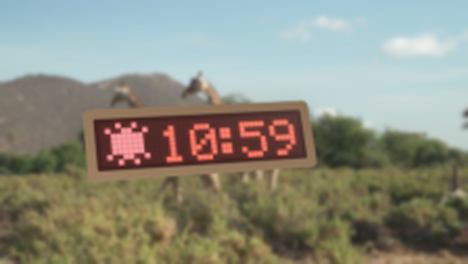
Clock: 10:59
